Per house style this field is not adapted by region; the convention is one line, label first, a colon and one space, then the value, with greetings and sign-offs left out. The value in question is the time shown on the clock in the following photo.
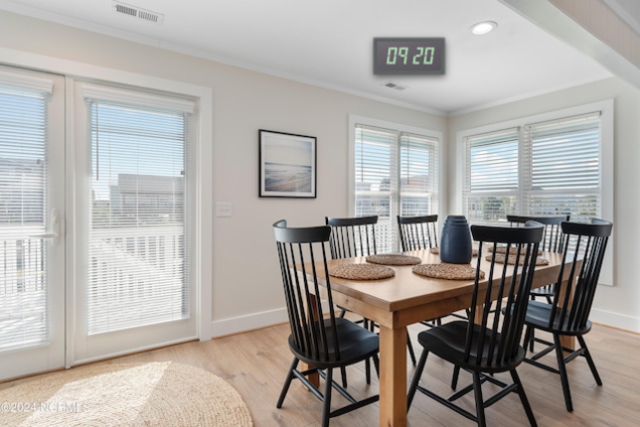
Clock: 9:20
